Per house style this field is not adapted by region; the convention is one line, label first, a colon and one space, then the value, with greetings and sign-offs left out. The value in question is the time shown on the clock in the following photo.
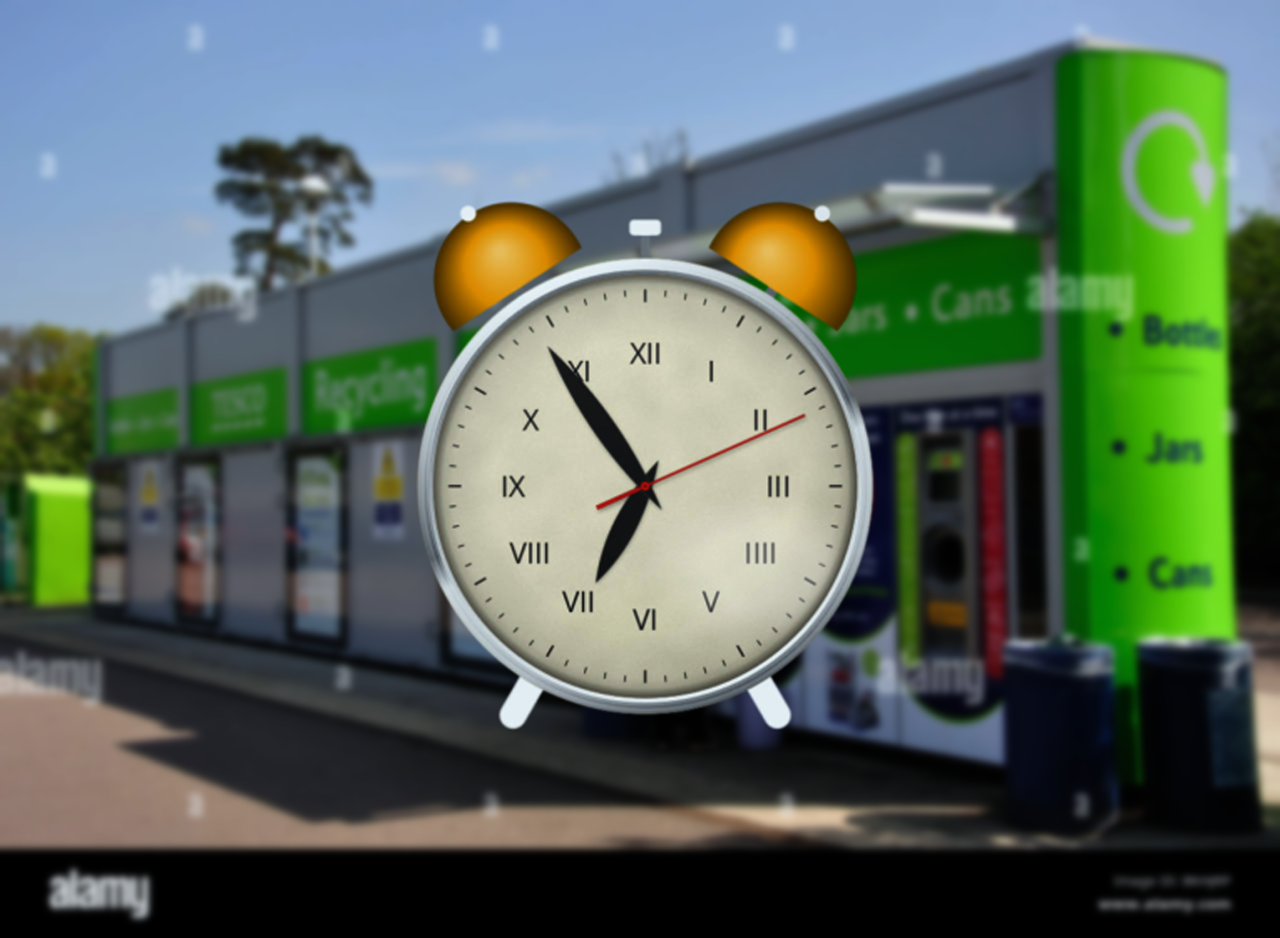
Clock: 6:54:11
